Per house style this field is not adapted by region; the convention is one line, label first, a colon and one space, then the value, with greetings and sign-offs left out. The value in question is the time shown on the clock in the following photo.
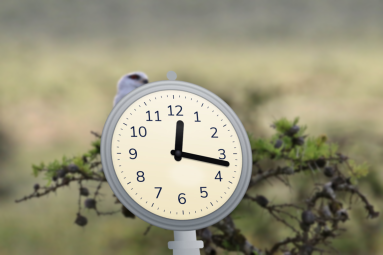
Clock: 12:17
